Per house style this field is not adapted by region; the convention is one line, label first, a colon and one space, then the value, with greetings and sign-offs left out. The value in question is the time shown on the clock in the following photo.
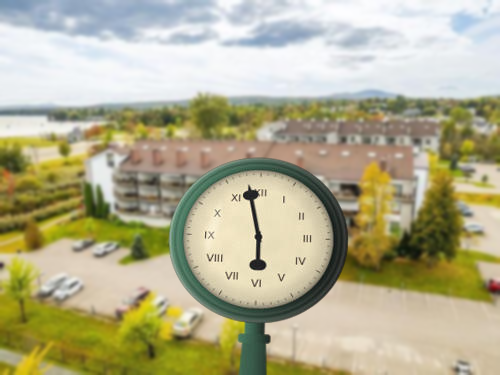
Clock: 5:58
